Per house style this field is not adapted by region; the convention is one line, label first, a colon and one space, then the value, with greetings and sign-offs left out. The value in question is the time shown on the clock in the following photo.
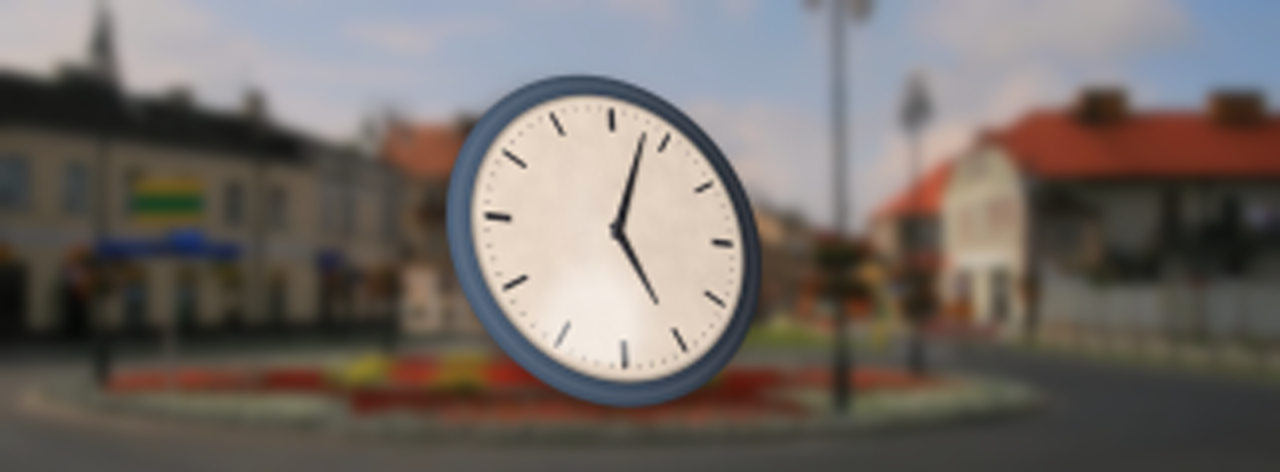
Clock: 5:03
